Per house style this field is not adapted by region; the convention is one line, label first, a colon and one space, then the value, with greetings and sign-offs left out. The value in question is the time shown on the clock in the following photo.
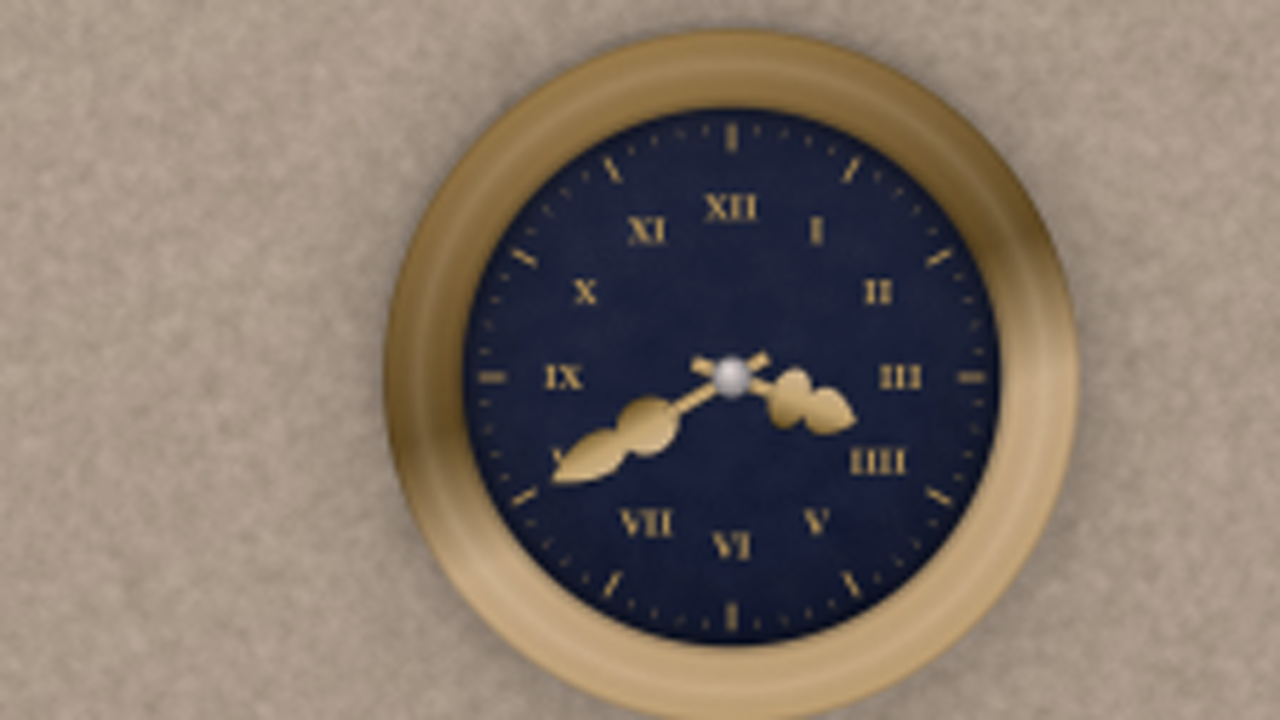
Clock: 3:40
